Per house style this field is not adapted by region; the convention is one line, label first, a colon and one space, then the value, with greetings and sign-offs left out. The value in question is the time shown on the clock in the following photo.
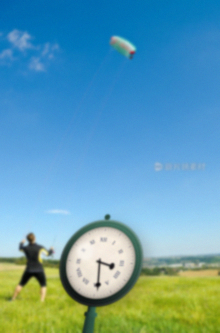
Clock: 3:29
